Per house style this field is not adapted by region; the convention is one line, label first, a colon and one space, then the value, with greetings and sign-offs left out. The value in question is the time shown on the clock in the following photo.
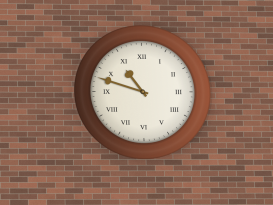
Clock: 10:48
